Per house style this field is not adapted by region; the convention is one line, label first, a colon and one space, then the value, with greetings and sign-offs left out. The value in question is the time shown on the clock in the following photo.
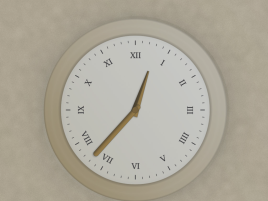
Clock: 12:37
